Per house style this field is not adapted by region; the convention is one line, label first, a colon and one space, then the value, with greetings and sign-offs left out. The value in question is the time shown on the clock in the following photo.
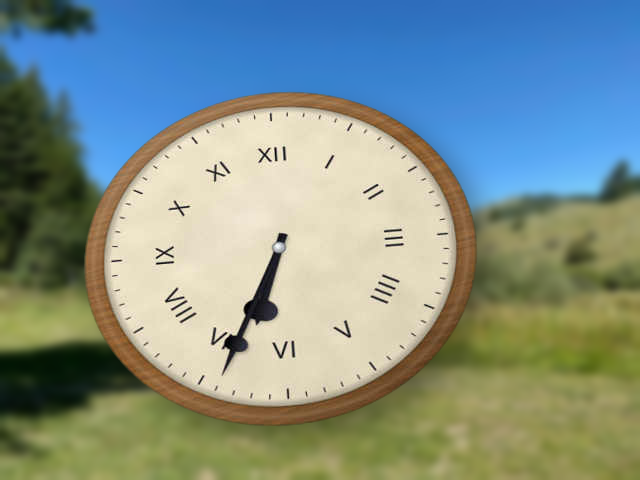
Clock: 6:34
